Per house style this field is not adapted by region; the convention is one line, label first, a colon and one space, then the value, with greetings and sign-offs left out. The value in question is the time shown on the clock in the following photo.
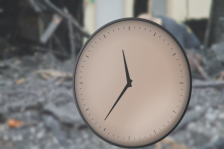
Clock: 11:36
